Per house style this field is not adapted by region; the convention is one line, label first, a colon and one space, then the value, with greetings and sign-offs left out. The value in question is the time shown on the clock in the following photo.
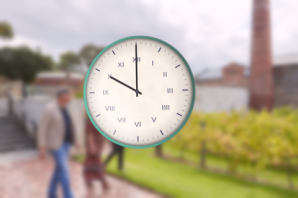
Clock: 10:00
